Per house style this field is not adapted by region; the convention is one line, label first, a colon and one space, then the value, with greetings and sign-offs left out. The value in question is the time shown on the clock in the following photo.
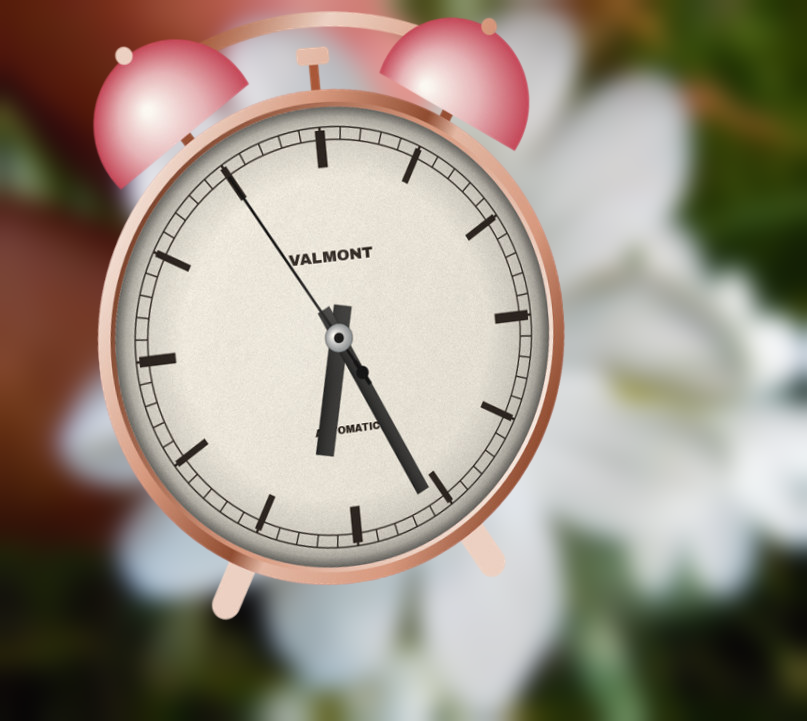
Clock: 6:25:55
